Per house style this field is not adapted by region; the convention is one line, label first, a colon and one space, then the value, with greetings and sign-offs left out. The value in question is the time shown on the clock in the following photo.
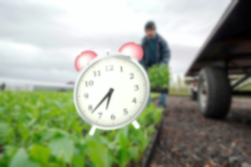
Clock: 6:38
